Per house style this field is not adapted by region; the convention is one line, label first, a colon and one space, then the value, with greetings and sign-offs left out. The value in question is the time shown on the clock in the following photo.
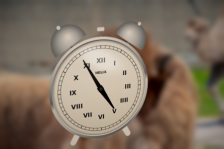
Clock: 4:55
